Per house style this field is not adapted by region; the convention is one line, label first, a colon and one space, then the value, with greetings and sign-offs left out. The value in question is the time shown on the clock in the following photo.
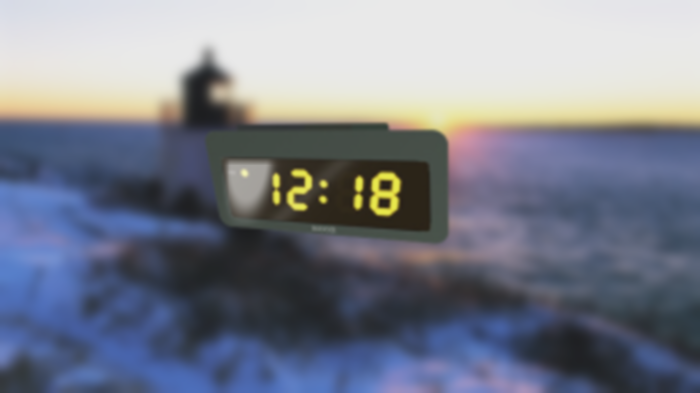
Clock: 12:18
